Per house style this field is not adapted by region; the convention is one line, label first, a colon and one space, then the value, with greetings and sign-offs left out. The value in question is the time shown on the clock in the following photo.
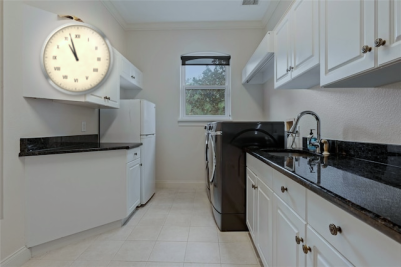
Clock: 10:57
